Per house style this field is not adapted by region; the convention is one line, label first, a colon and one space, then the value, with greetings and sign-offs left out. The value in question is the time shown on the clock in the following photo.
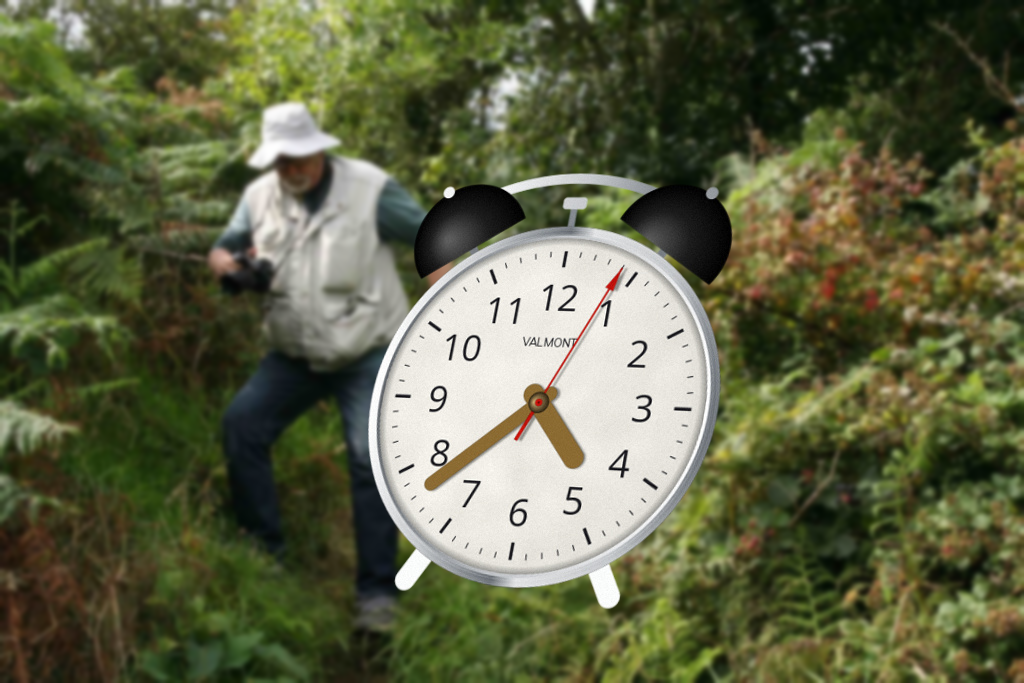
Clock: 4:38:04
